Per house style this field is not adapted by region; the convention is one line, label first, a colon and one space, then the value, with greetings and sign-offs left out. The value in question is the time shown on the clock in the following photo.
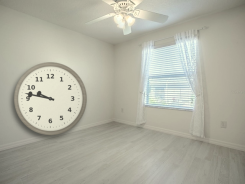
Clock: 9:47
